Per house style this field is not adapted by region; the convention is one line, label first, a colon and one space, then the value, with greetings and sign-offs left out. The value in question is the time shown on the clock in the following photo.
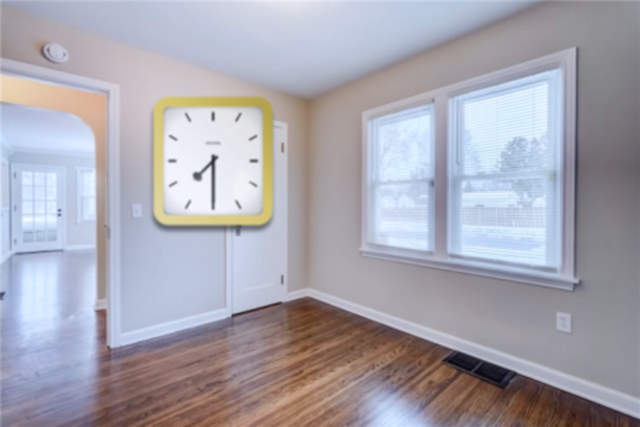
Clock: 7:30
